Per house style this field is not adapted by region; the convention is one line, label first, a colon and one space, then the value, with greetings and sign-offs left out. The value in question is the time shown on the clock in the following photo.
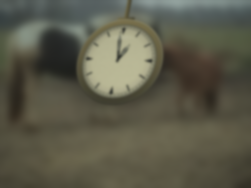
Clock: 12:59
